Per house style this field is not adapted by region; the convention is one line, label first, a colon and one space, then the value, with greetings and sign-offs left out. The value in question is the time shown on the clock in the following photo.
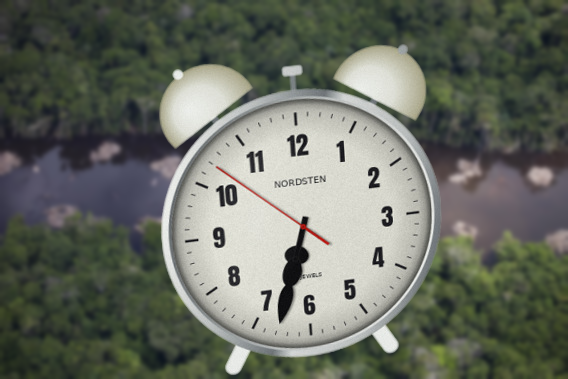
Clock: 6:32:52
